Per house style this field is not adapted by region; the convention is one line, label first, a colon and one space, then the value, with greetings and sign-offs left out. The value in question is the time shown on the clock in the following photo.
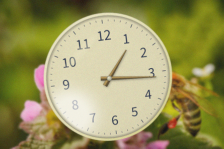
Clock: 1:16
